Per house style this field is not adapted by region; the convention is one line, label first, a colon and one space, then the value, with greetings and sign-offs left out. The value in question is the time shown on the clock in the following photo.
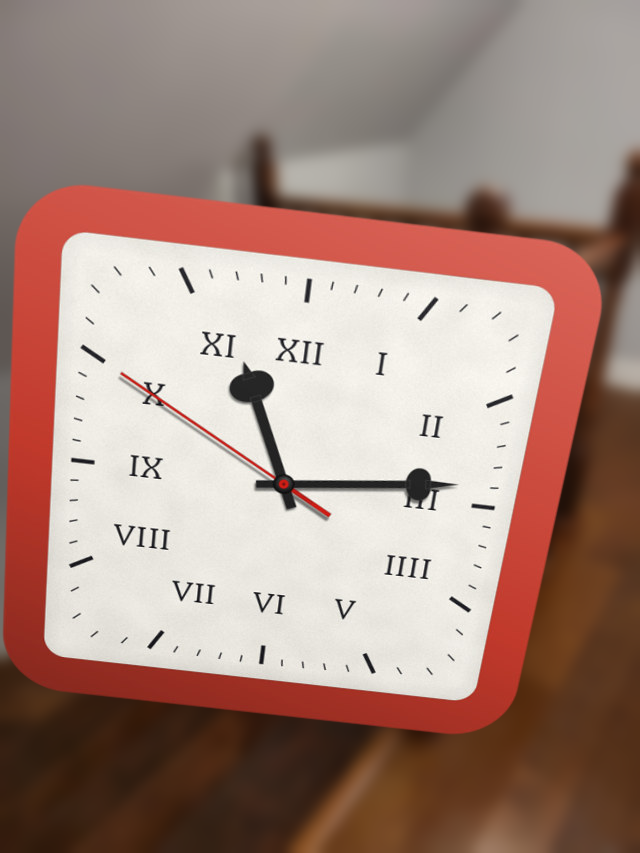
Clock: 11:13:50
